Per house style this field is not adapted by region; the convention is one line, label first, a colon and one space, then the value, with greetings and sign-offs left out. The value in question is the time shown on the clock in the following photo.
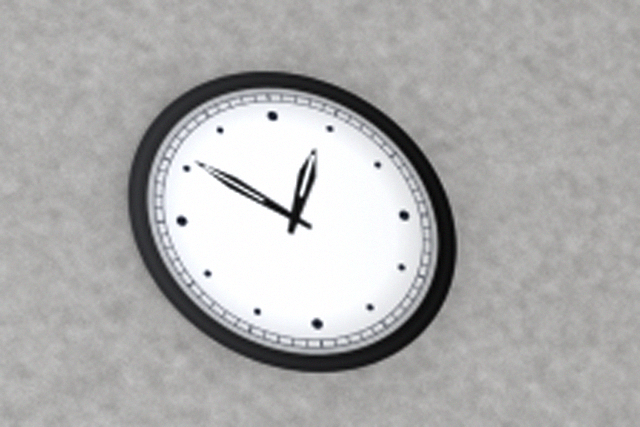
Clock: 12:51
